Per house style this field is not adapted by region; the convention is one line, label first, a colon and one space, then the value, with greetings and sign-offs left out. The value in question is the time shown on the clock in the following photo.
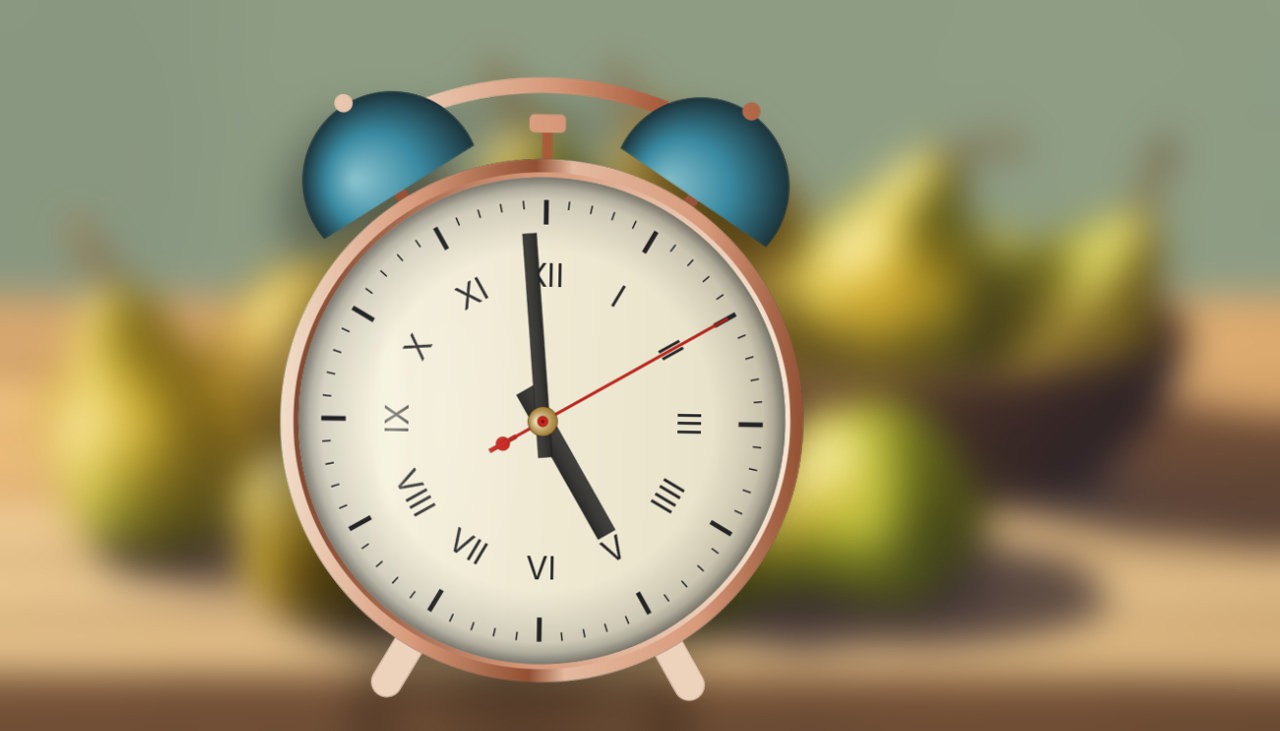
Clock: 4:59:10
